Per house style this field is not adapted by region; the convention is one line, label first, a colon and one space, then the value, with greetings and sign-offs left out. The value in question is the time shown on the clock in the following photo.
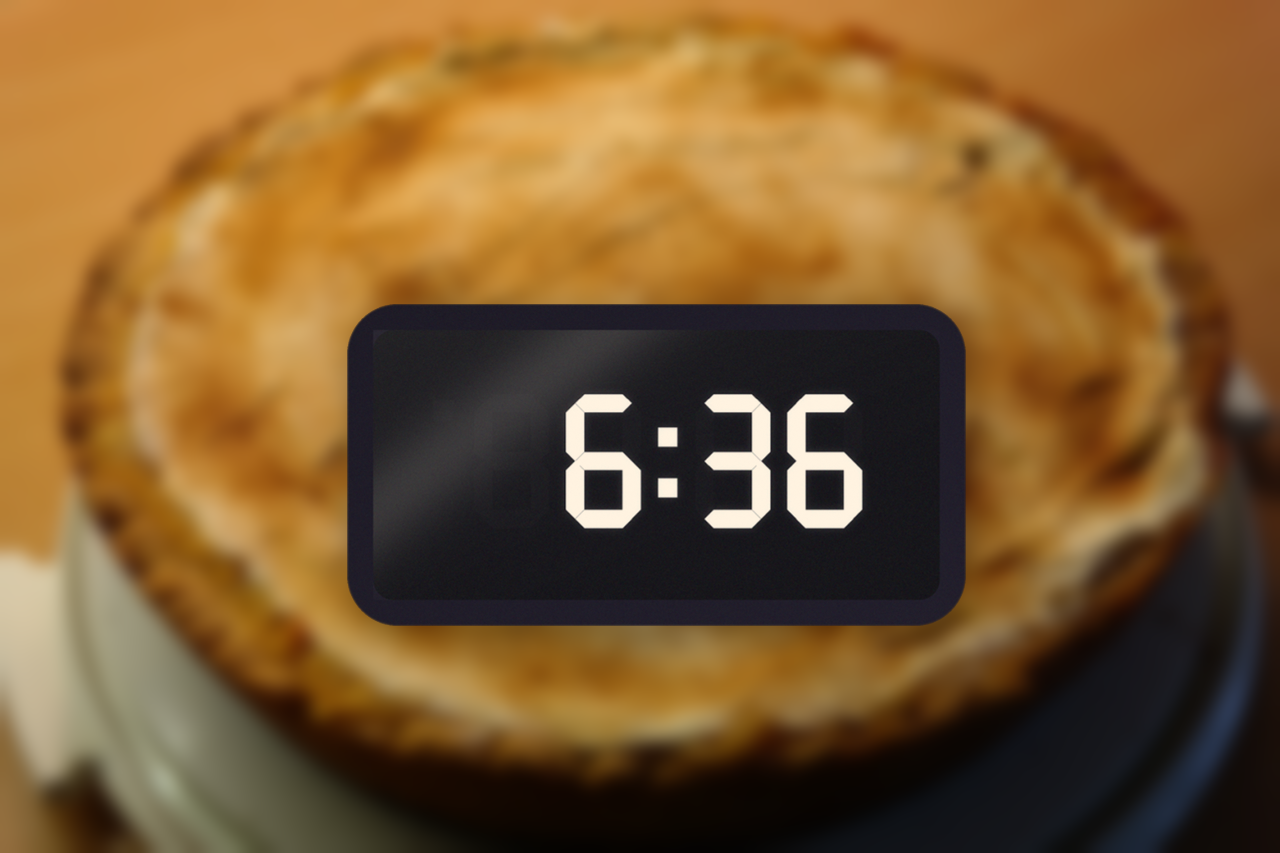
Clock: 6:36
